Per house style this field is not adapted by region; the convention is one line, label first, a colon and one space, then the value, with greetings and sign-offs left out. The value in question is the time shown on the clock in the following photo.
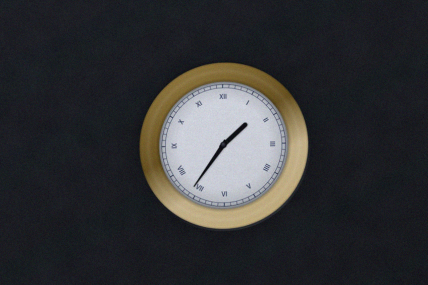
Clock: 1:36
